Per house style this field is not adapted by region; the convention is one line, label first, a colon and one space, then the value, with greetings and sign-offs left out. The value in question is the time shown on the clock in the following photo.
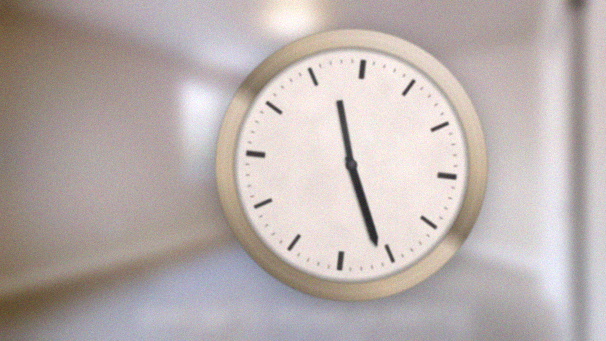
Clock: 11:26
